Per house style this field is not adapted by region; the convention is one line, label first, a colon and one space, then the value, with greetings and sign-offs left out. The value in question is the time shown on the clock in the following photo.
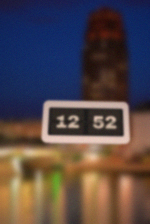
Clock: 12:52
